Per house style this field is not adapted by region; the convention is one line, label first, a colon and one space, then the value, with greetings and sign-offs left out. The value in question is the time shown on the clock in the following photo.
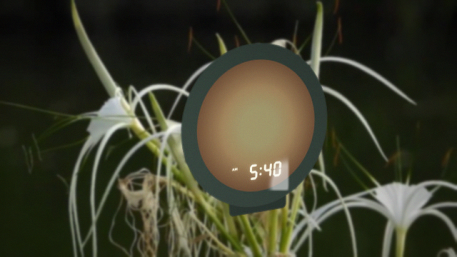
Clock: 5:40
